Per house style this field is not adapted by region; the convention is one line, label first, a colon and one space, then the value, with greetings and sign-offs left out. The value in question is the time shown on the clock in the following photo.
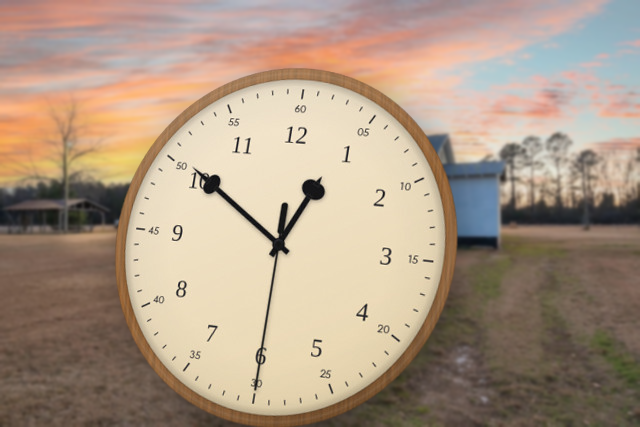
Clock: 12:50:30
